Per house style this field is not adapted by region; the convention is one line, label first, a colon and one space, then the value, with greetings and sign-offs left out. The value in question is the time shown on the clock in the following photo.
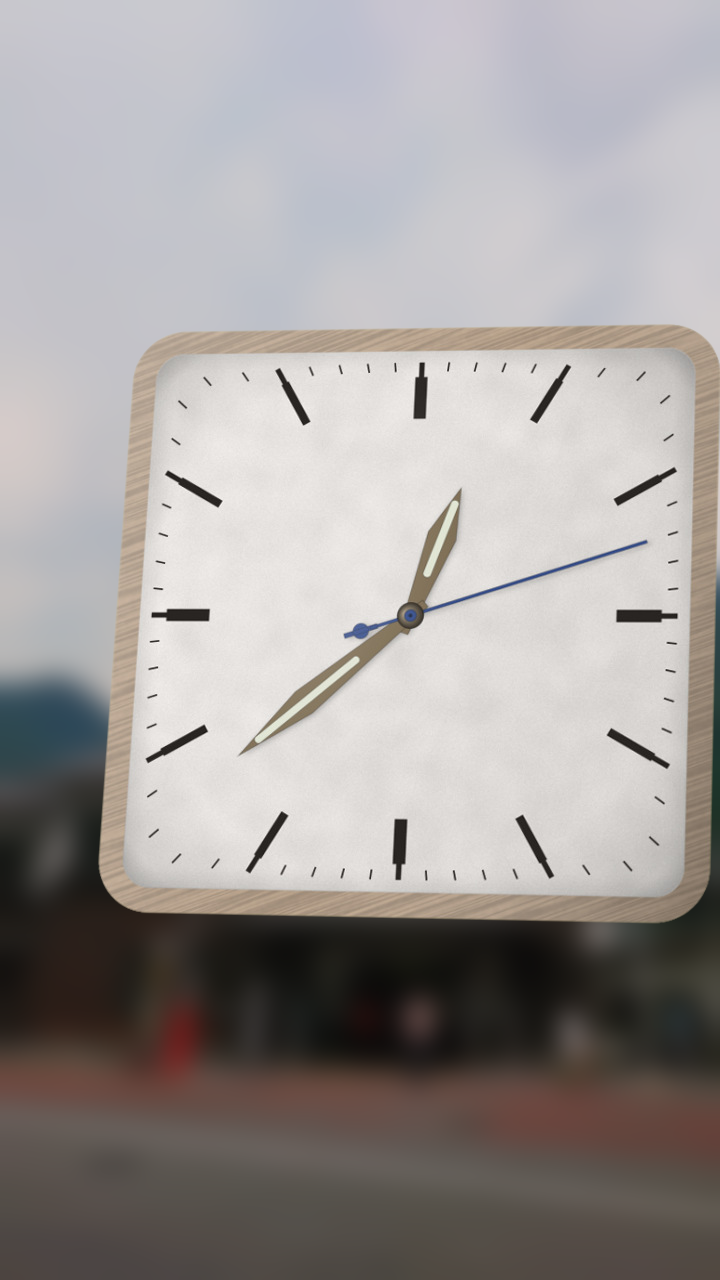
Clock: 12:38:12
